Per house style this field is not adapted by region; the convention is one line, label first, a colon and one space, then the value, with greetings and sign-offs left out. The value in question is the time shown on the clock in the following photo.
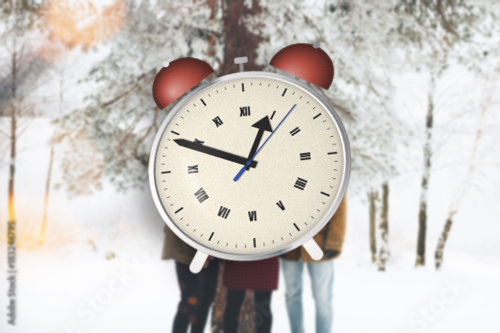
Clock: 12:49:07
